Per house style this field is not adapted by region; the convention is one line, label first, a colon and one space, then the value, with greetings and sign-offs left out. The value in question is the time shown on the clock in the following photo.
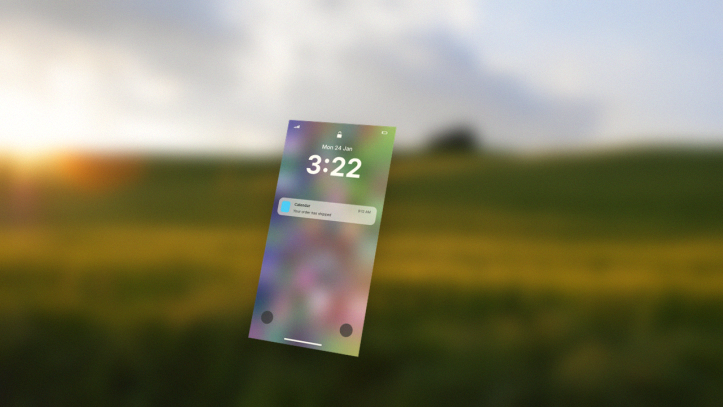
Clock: 3:22
